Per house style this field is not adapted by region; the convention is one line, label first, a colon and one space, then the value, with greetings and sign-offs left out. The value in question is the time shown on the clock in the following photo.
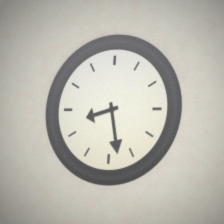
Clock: 8:28
